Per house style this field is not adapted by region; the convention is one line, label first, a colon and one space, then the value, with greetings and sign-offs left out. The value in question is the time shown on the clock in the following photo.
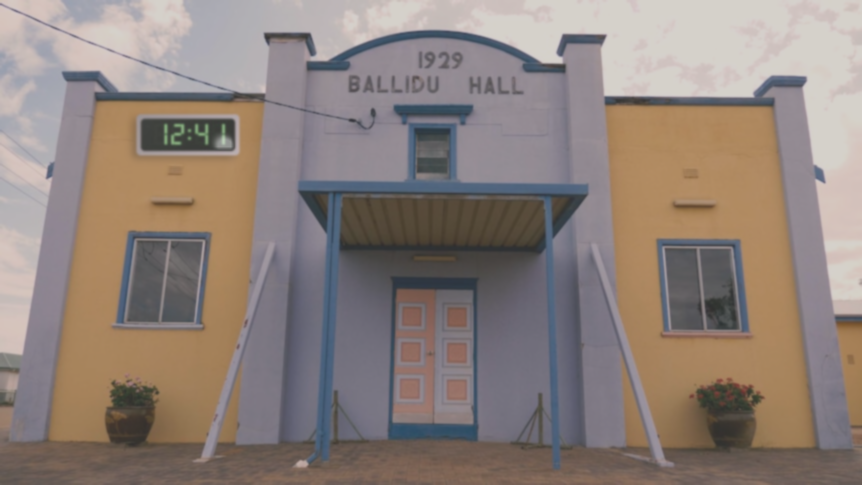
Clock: 12:41
